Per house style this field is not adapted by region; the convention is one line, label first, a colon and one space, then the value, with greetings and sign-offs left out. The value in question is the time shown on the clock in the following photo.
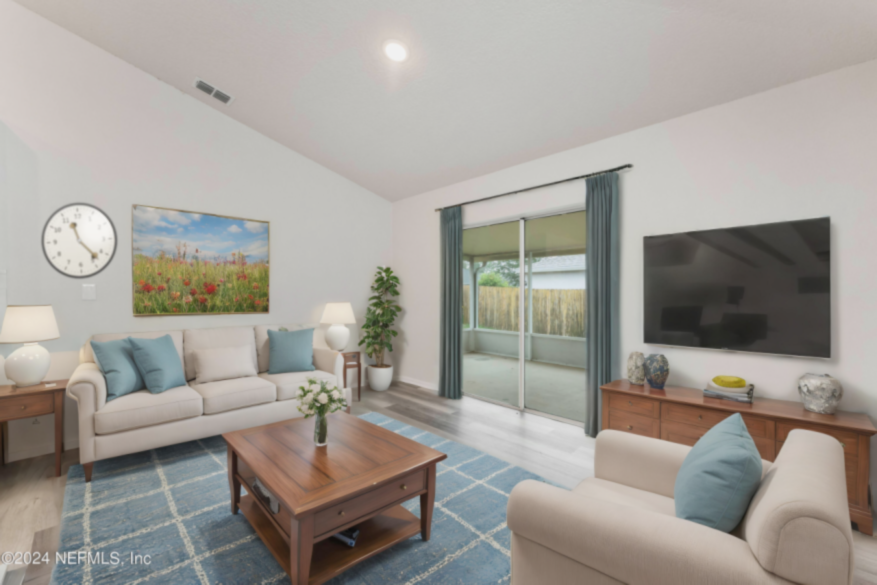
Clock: 11:23
